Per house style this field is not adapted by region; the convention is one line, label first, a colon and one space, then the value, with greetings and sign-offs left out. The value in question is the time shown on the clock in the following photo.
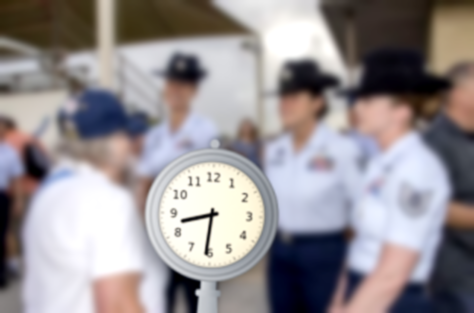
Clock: 8:31
